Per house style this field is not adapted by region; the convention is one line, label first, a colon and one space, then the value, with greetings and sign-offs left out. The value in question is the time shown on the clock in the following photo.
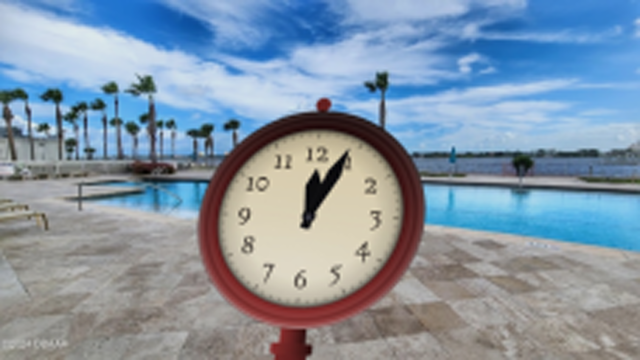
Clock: 12:04
